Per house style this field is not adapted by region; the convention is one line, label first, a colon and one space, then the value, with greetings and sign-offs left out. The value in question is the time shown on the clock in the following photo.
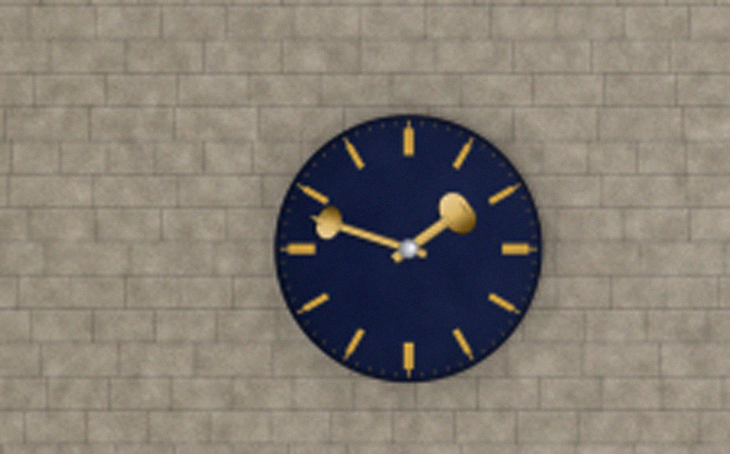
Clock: 1:48
